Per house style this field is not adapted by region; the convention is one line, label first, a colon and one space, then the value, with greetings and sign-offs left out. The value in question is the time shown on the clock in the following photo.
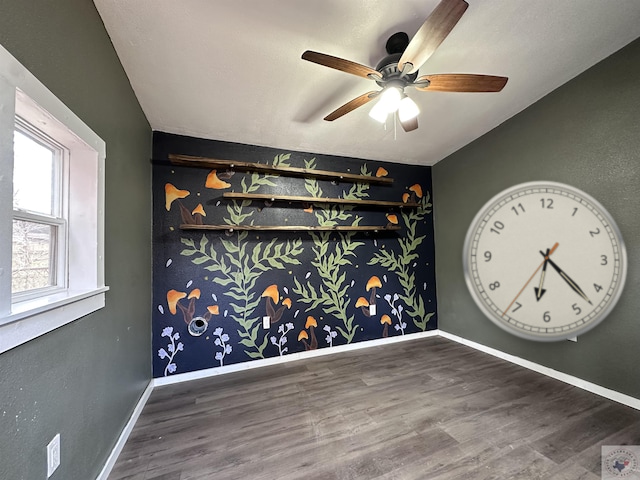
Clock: 6:22:36
